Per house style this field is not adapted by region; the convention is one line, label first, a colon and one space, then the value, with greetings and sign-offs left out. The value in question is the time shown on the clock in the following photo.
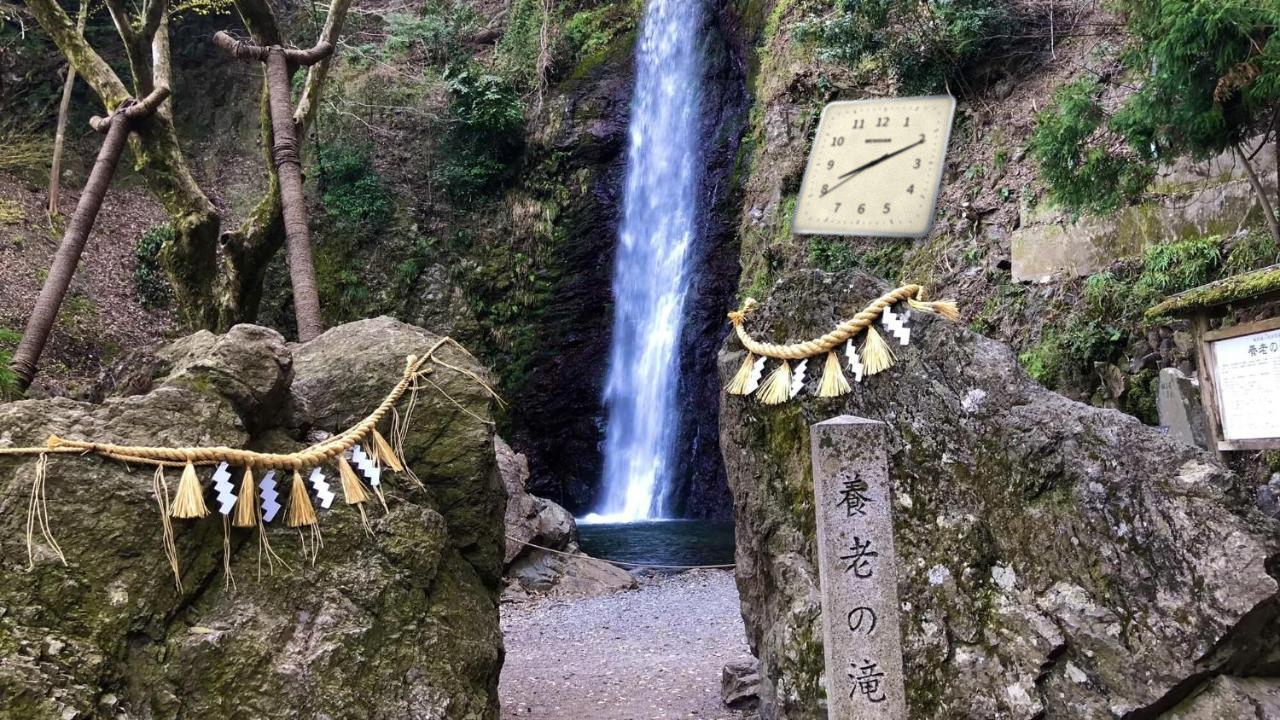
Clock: 8:10:39
